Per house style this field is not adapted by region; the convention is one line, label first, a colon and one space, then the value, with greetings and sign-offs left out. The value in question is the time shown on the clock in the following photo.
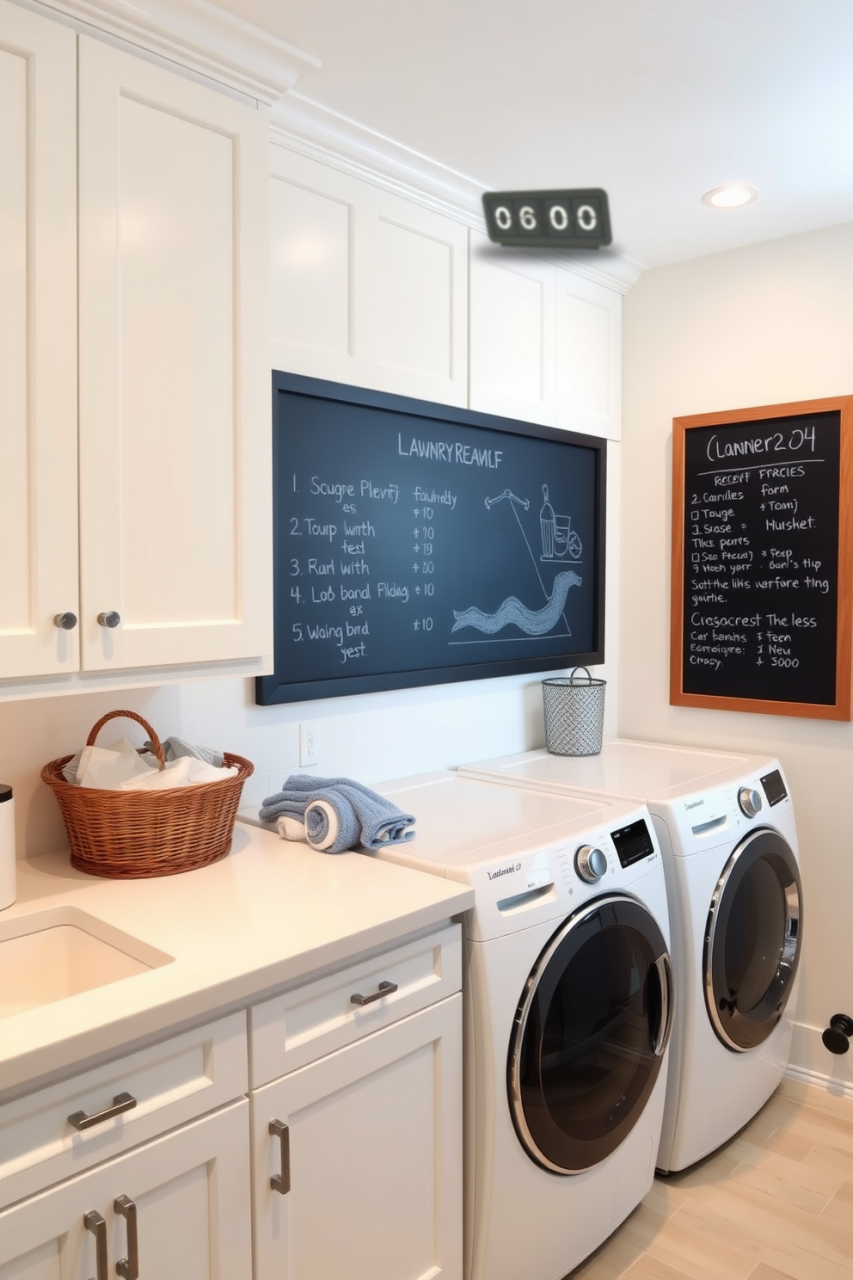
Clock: 6:00
